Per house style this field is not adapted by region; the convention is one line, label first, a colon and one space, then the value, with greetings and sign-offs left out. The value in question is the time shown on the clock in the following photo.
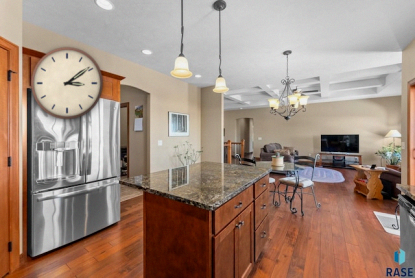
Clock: 3:09
